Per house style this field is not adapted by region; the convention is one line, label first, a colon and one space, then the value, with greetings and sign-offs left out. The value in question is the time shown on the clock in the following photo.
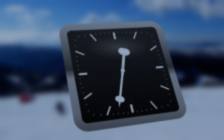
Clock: 12:33
